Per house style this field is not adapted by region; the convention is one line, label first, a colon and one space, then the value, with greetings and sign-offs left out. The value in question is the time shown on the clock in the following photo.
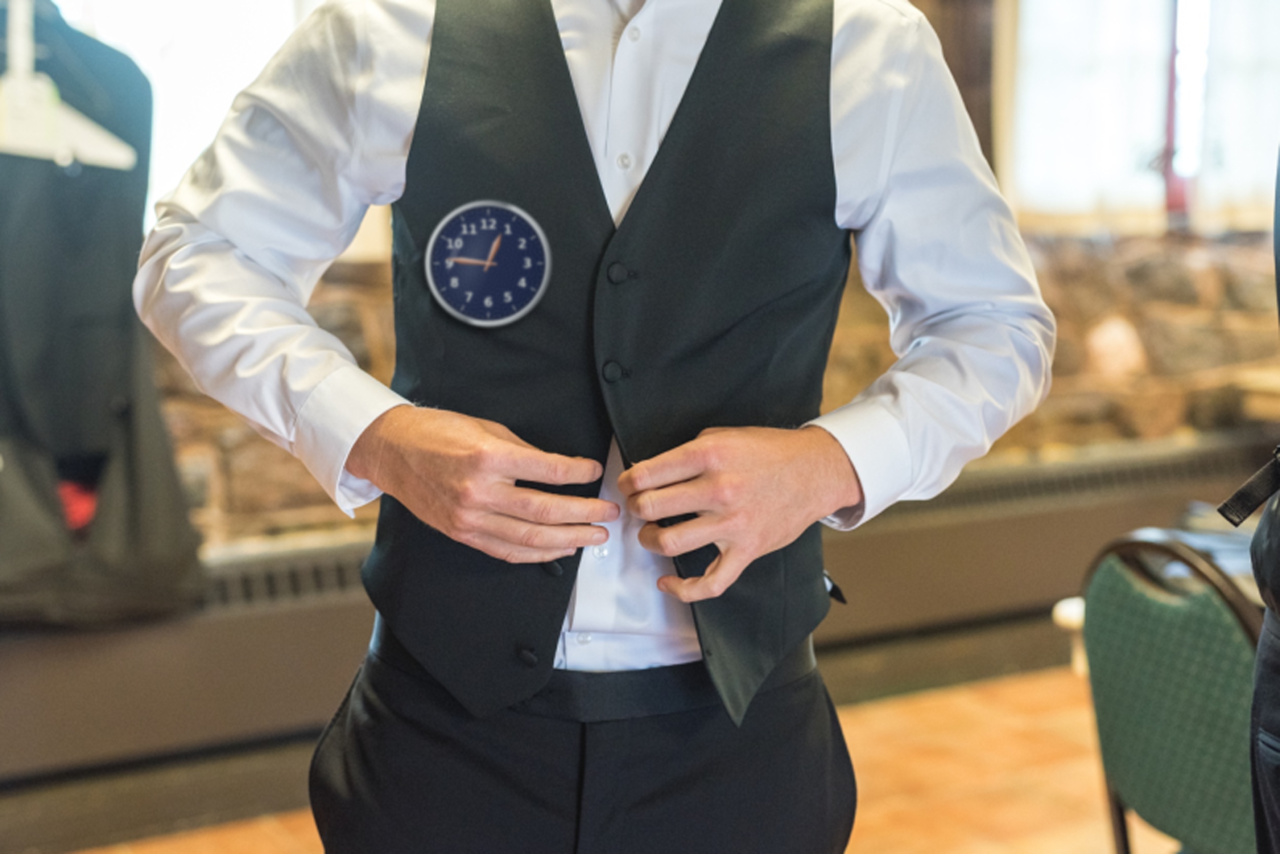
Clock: 12:46
